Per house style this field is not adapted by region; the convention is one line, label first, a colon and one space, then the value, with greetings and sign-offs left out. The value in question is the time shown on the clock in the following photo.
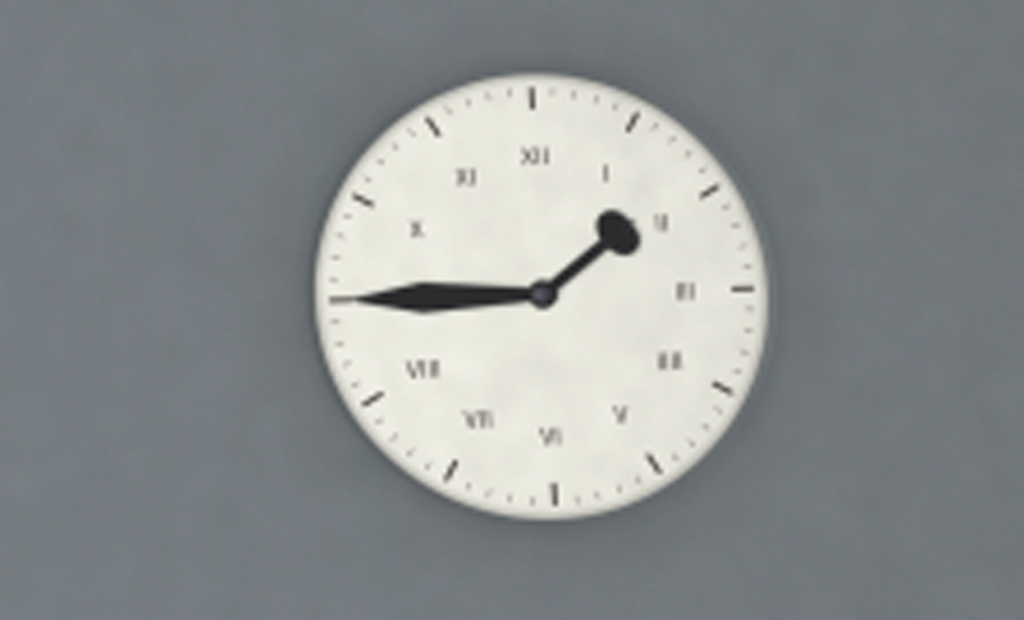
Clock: 1:45
